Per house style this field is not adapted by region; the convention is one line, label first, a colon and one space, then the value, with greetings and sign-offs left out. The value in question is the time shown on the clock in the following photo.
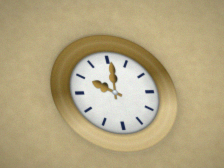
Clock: 10:01
